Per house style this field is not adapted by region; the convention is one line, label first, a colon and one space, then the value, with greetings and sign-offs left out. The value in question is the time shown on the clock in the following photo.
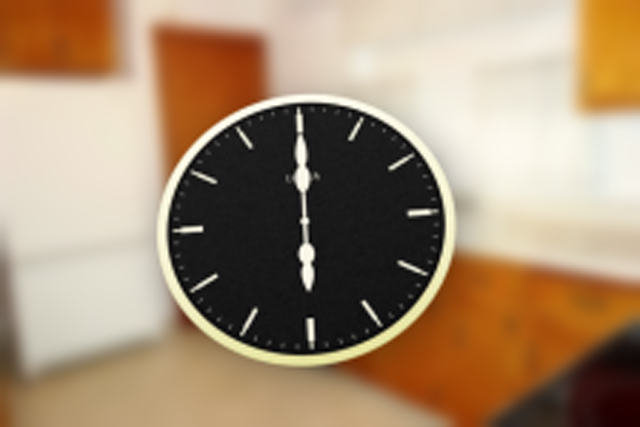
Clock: 6:00
